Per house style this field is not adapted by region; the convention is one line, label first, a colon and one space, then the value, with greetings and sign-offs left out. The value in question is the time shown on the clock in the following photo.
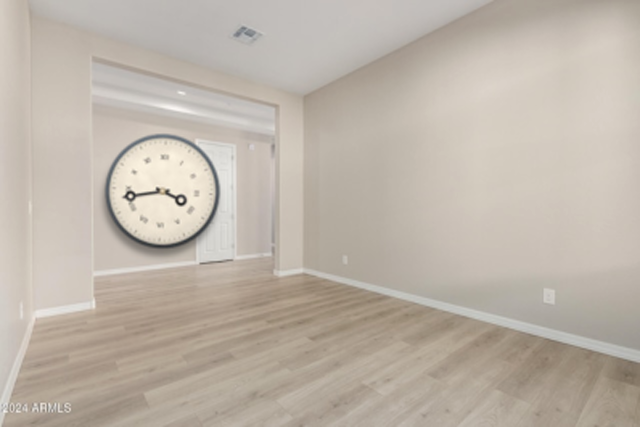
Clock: 3:43
